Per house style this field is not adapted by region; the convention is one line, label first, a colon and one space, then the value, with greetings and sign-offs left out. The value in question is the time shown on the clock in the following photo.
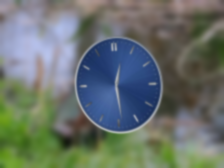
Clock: 12:29
